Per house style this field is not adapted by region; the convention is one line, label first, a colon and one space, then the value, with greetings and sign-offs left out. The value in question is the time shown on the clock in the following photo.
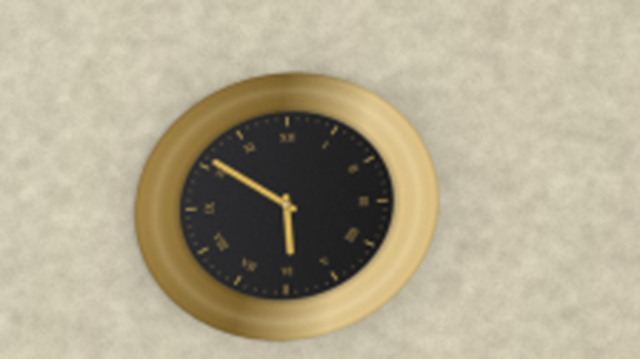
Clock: 5:51
